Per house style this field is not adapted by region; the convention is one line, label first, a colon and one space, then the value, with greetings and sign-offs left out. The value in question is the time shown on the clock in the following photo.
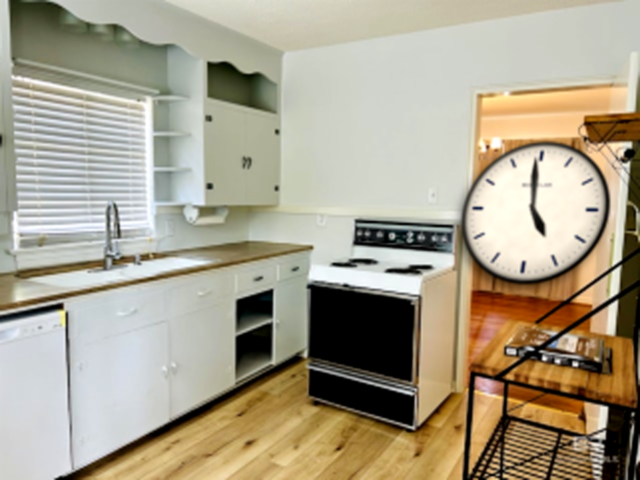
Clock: 4:59
